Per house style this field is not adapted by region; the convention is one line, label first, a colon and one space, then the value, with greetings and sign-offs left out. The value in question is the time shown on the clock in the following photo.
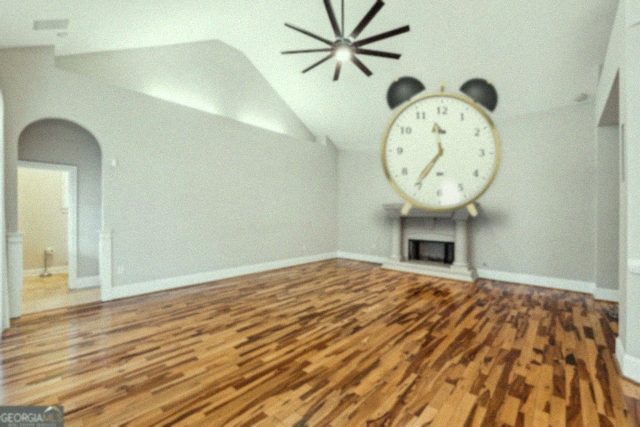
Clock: 11:36
